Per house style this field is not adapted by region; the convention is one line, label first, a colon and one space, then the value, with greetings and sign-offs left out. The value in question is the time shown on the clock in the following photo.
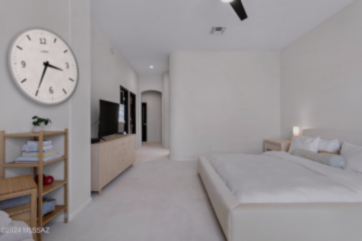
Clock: 3:35
